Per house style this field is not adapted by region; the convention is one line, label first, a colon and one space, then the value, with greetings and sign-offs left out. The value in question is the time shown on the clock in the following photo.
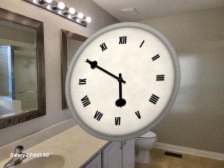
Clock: 5:50
